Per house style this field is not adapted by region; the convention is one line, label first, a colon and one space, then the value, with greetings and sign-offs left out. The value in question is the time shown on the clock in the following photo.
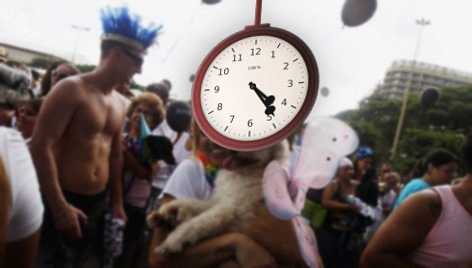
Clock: 4:24
